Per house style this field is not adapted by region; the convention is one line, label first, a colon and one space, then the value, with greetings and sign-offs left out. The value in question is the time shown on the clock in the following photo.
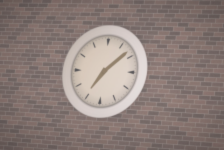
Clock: 7:08
